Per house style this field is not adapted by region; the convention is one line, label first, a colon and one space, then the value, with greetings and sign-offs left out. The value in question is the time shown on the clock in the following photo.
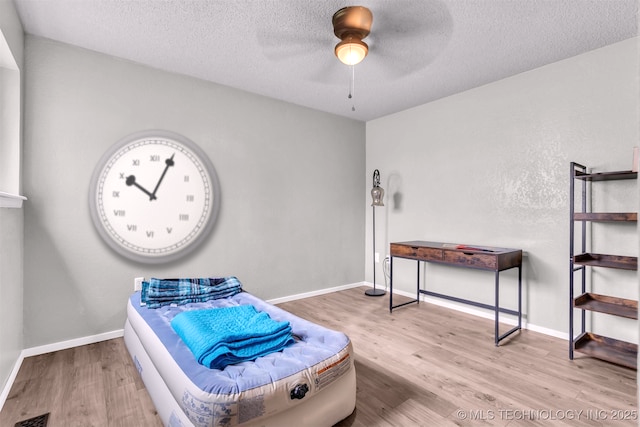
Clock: 10:04
